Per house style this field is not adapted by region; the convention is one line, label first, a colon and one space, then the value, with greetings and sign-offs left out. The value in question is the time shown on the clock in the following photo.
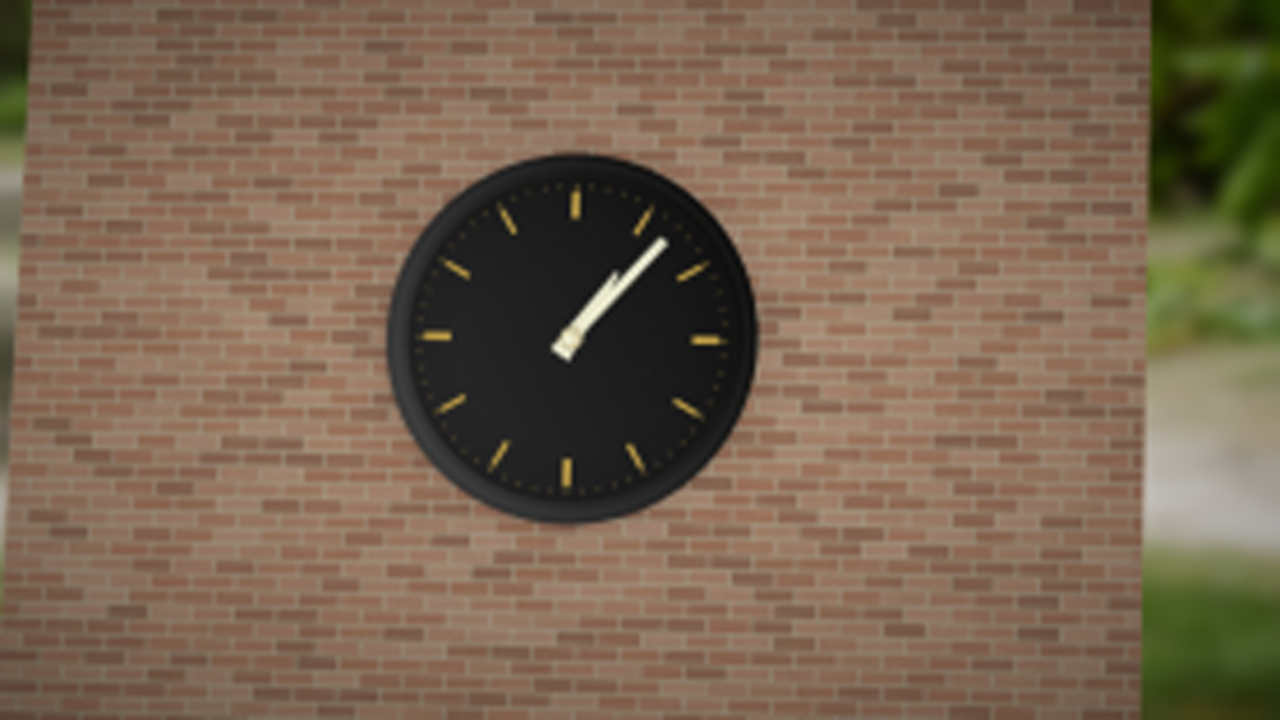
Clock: 1:07
